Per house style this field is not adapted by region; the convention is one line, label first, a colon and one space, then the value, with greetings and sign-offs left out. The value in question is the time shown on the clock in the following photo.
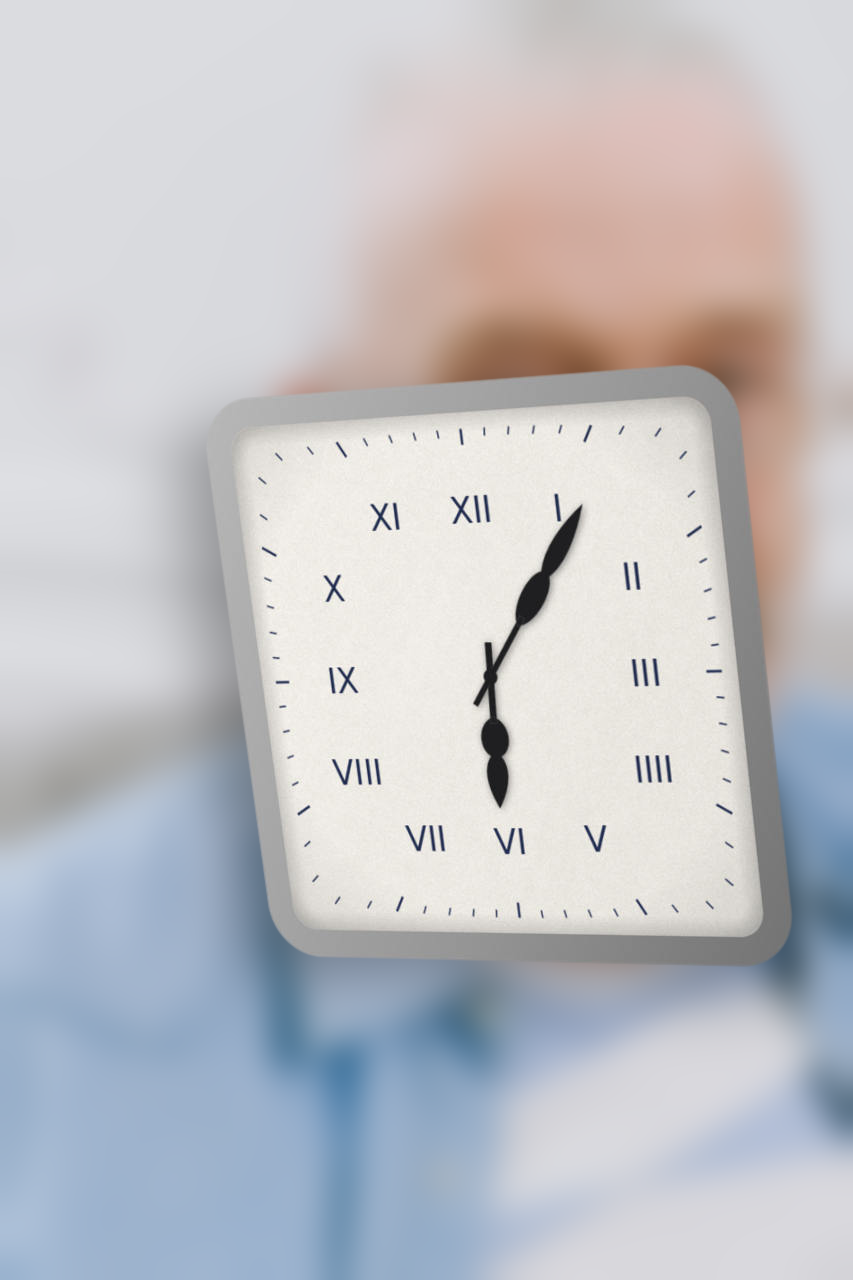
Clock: 6:06
